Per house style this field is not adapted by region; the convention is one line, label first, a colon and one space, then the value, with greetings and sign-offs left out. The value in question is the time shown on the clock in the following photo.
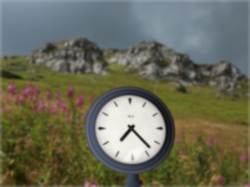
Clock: 7:23
